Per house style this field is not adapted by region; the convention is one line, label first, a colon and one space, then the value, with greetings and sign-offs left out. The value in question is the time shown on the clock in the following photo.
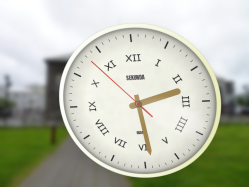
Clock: 2:28:53
